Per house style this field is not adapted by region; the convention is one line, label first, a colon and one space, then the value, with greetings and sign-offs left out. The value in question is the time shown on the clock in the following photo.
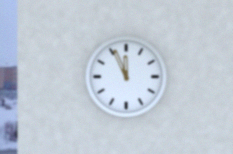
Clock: 11:56
